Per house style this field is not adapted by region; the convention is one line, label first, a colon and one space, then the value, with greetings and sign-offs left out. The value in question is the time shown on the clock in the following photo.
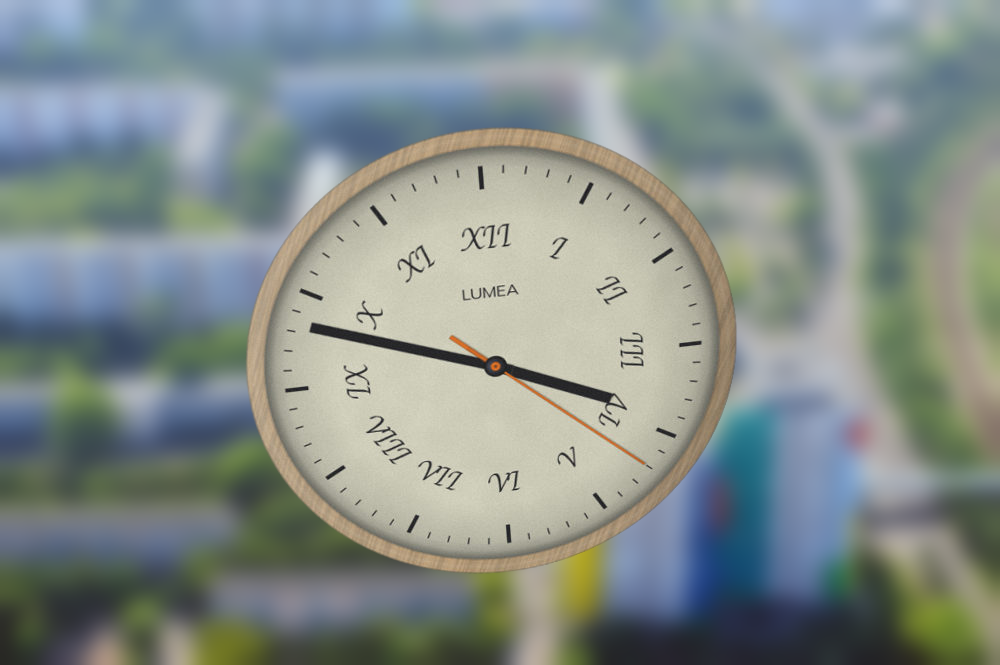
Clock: 3:48:22
